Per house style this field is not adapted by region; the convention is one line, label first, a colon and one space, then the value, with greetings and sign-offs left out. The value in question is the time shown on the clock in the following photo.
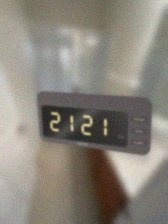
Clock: 21:21
